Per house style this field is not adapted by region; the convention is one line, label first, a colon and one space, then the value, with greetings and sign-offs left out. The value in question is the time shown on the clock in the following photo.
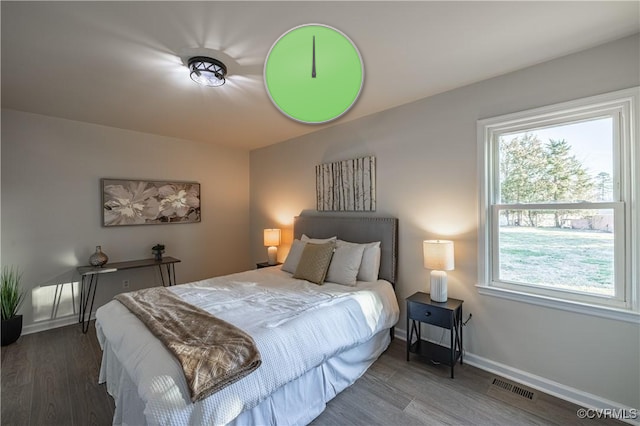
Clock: 12:00
